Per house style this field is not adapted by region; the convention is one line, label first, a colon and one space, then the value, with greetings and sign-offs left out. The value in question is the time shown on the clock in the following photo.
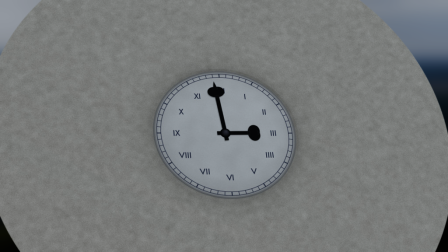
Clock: 2:59
